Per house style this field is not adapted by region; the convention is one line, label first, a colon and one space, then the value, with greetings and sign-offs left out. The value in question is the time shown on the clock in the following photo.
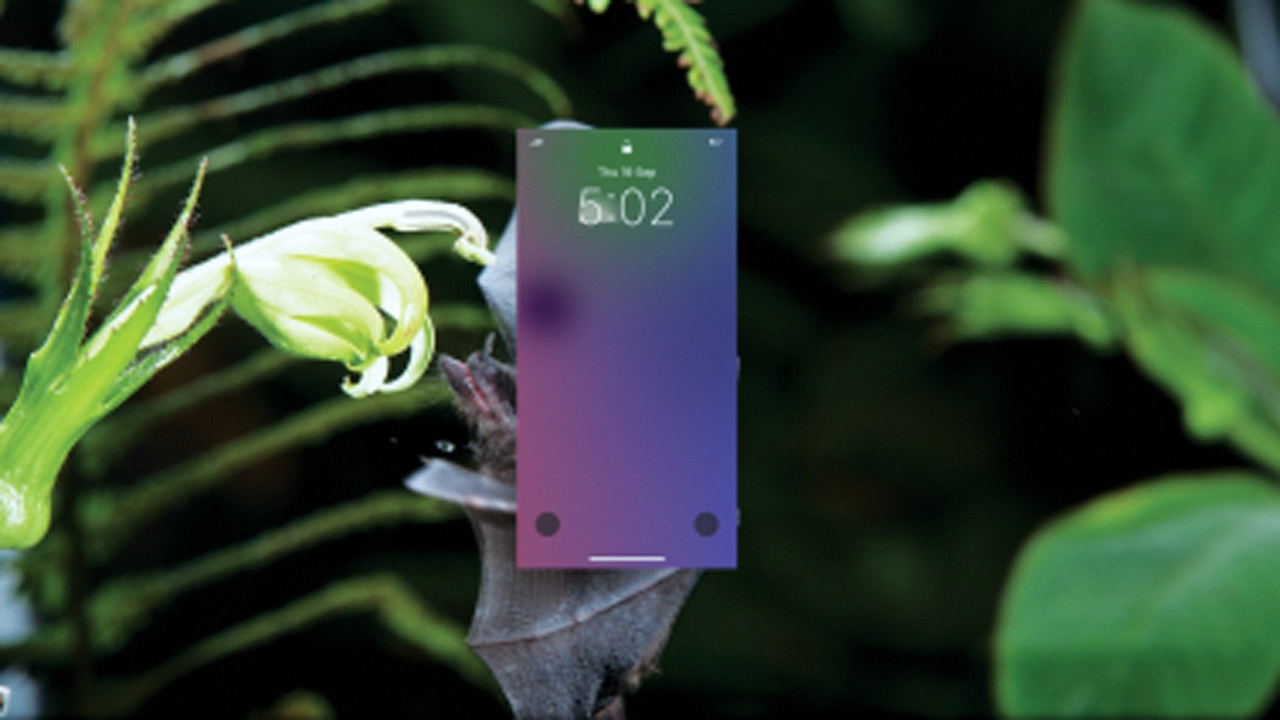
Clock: 5:02
